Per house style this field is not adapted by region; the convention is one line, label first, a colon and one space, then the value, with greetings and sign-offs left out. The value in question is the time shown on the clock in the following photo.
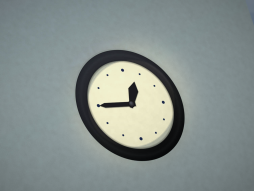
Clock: 12:45
